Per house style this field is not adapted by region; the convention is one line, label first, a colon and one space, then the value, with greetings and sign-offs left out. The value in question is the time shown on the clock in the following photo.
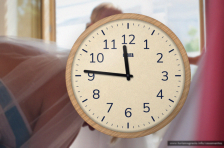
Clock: 11:46
